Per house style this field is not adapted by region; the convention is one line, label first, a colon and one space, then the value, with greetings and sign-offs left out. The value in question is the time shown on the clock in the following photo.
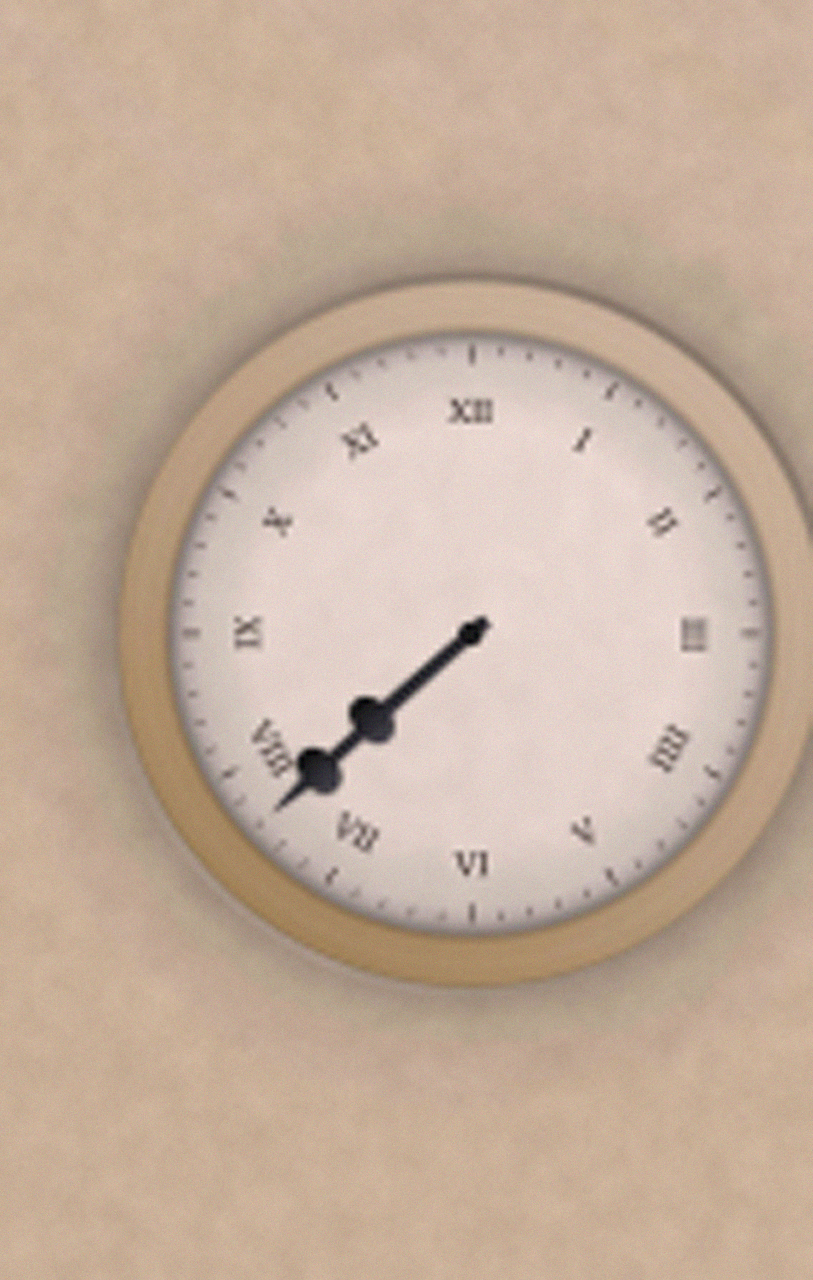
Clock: 7:38
